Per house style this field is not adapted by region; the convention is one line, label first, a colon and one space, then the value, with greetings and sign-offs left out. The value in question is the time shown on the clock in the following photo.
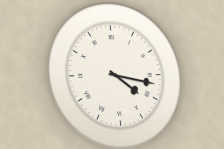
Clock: 4:17
